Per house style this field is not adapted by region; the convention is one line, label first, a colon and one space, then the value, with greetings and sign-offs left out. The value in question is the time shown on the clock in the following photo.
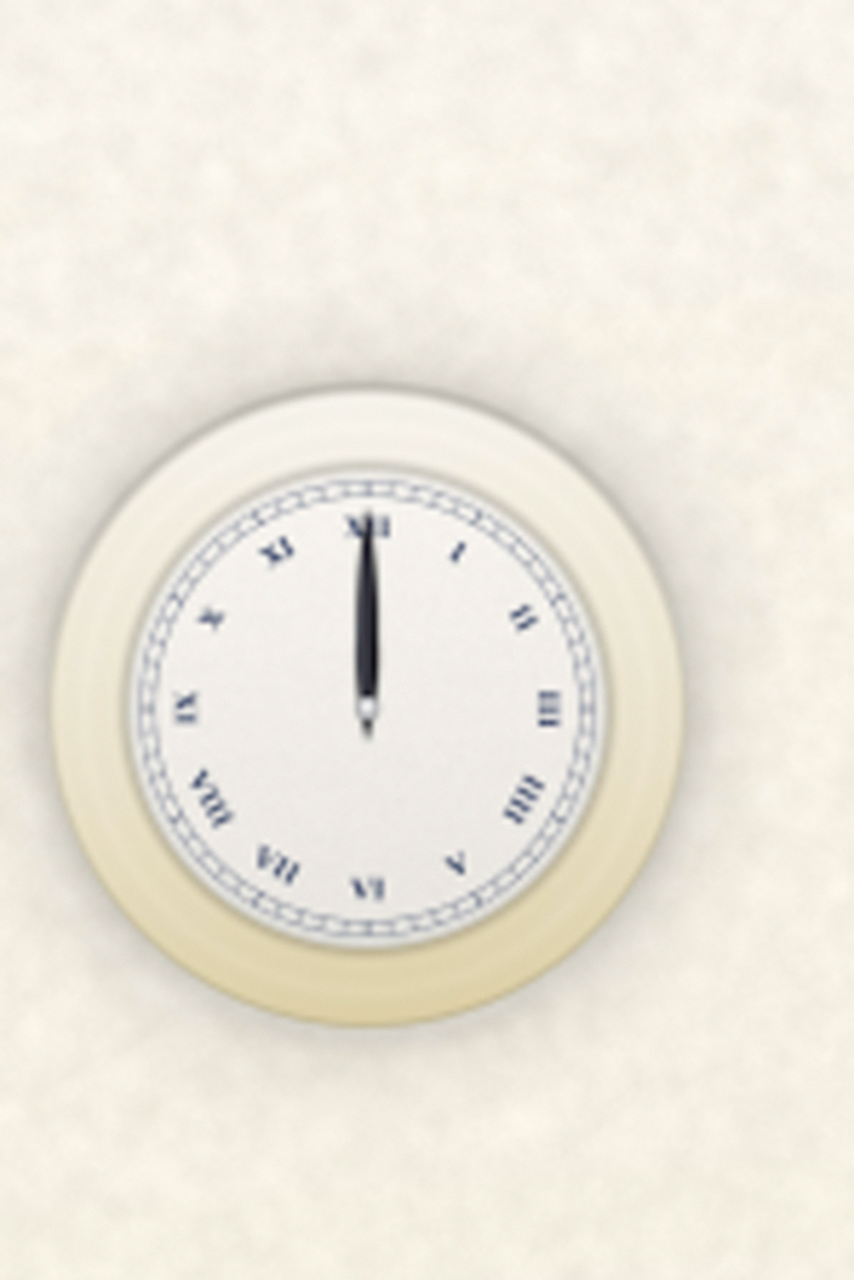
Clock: 12:00
